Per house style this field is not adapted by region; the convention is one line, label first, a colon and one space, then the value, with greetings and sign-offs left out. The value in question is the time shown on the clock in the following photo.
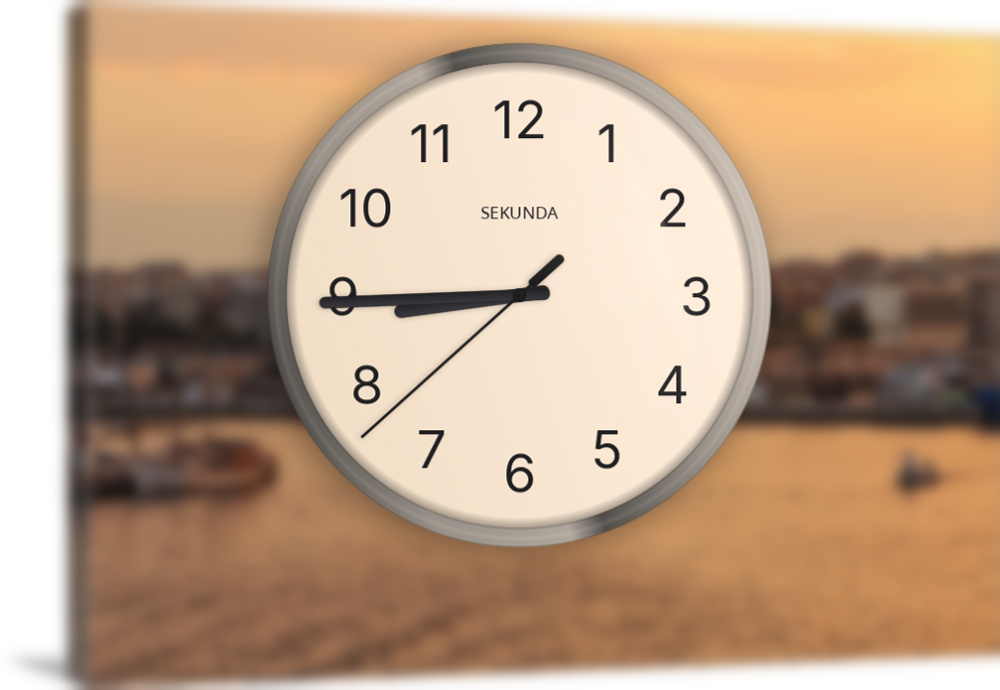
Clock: 8:44:38
